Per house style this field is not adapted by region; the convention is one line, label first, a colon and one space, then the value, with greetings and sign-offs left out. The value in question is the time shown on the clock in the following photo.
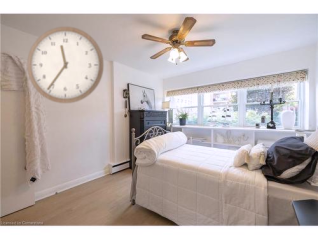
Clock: 11:36
